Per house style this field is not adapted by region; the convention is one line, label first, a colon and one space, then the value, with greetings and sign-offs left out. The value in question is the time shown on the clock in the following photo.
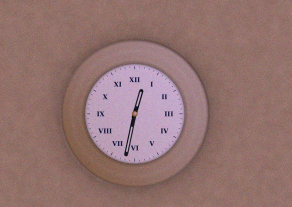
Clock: 12:32
